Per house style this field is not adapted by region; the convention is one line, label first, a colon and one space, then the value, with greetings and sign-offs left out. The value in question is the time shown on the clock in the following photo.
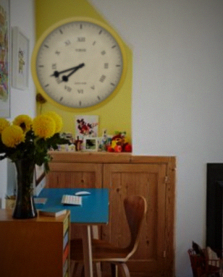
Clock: 7:42
